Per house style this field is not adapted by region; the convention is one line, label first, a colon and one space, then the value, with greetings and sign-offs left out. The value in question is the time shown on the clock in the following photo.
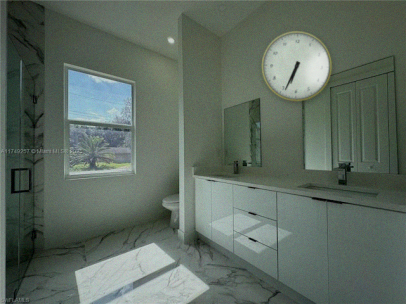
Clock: 6:34
